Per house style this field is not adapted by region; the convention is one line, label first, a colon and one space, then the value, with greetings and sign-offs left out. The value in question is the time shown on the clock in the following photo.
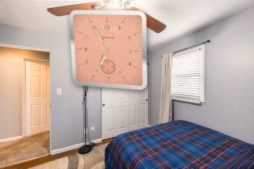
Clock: 6:55
